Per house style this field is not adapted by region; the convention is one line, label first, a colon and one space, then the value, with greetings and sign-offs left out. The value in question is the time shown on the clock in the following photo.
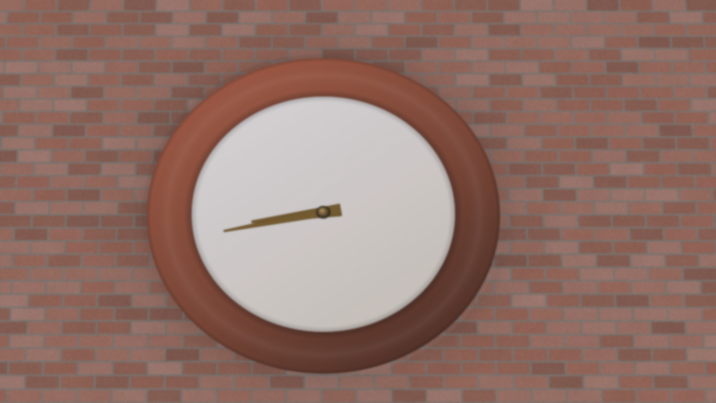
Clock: 8:43
